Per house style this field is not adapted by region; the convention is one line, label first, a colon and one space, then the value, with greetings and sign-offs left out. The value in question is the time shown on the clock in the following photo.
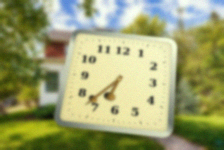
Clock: 6:37
